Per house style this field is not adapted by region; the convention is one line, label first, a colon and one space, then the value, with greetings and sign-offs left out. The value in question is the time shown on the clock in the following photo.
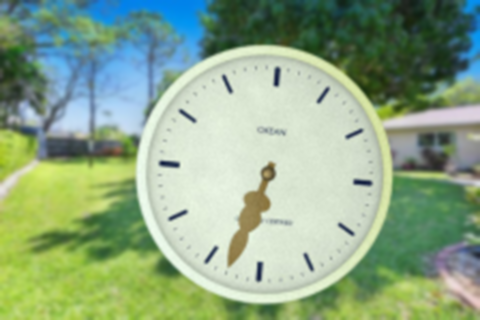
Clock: 6:33
